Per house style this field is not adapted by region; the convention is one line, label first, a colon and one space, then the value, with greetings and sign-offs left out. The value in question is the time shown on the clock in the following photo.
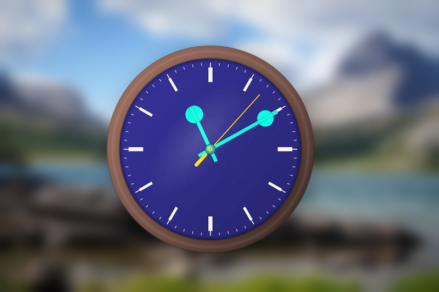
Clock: 11:10:07
